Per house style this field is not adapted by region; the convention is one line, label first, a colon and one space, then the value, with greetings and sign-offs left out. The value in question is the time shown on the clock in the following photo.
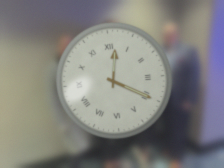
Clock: 12:20
